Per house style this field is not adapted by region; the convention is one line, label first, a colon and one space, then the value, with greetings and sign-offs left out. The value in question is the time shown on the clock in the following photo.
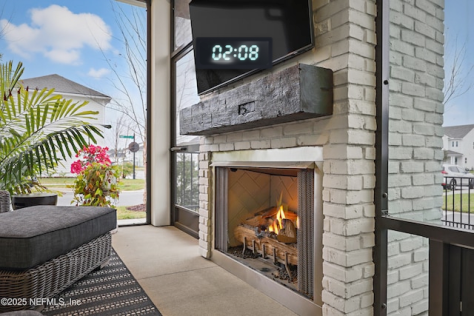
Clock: 2:08
